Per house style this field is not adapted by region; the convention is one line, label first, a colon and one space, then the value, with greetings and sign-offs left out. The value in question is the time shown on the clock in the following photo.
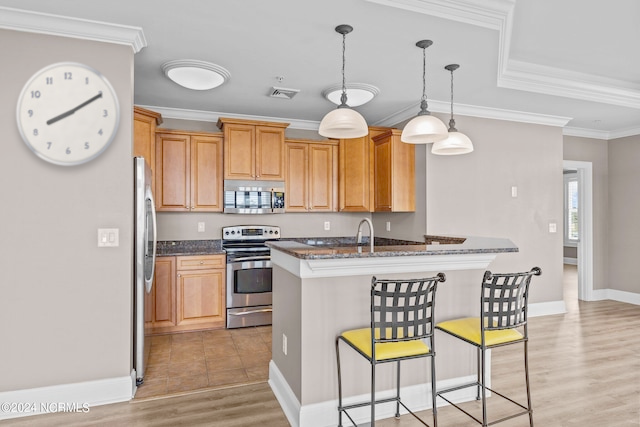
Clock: 8:10
